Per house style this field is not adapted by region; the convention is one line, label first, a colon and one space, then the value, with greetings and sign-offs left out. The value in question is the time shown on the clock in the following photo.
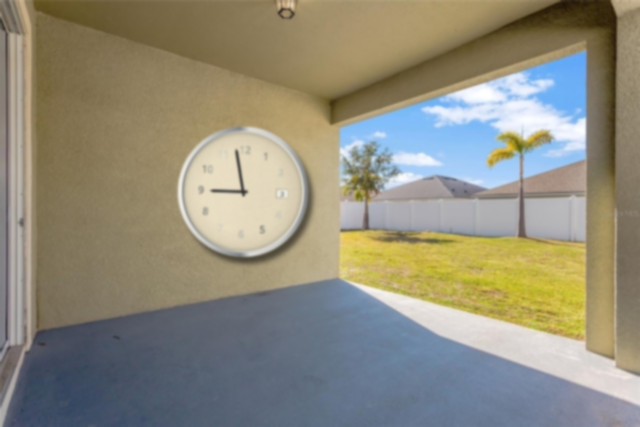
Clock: 8:58
